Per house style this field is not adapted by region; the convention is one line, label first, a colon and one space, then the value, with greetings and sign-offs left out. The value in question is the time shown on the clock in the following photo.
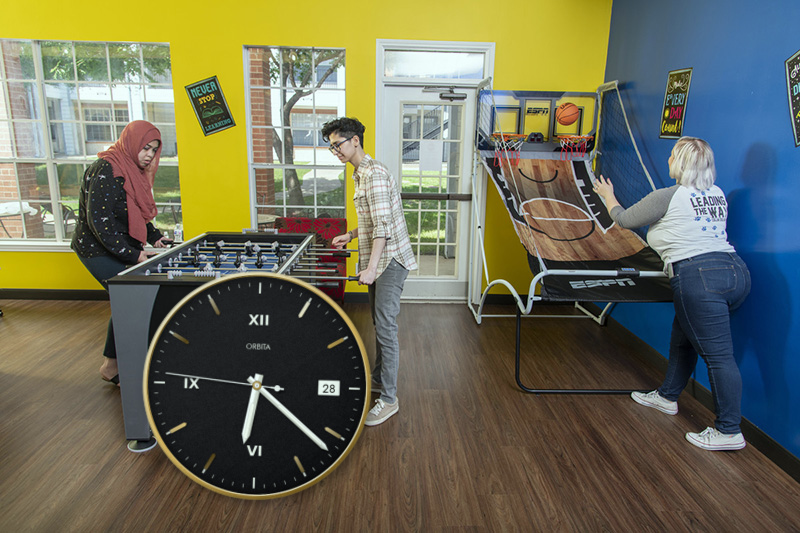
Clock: 6:21:46
